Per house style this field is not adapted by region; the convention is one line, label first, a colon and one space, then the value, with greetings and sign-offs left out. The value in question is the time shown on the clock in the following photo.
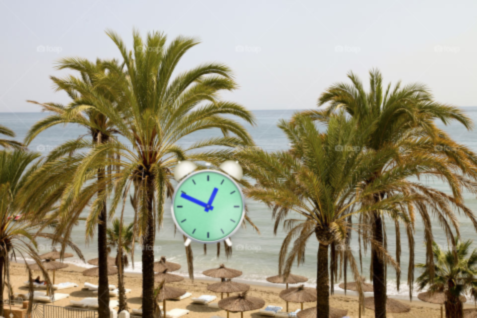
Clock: 12:49
